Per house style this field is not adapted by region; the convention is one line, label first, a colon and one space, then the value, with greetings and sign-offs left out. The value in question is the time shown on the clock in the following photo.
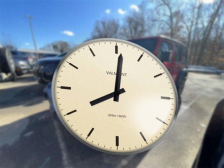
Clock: 8:01
